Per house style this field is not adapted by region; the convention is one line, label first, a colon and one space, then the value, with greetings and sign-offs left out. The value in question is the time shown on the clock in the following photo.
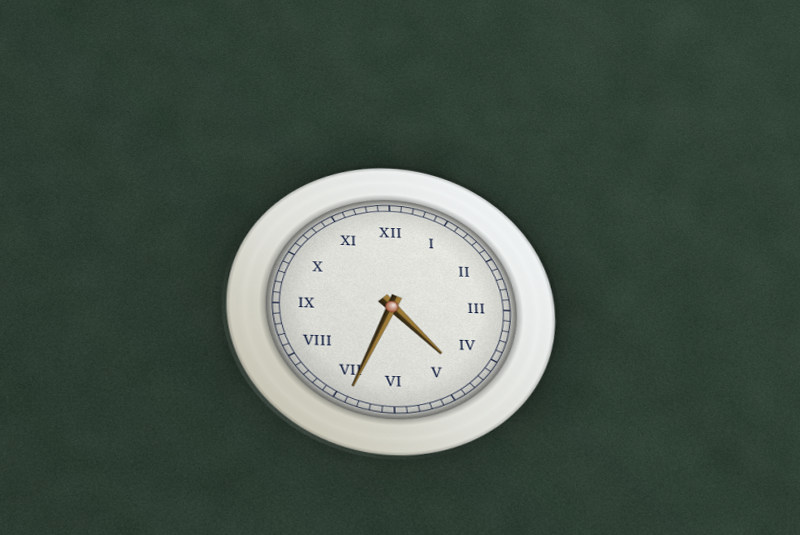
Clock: 4:34
